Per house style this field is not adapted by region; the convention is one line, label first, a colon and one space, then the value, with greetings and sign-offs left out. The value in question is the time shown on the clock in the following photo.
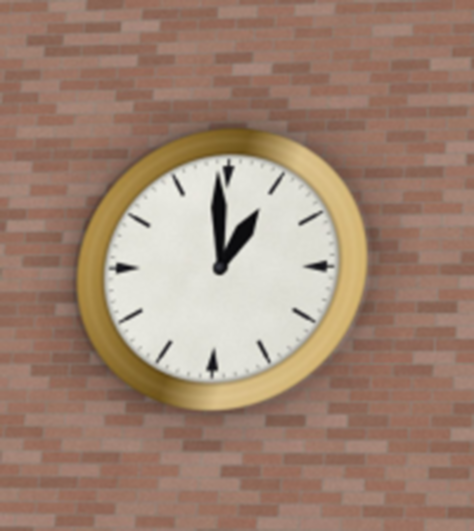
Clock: 12:59
